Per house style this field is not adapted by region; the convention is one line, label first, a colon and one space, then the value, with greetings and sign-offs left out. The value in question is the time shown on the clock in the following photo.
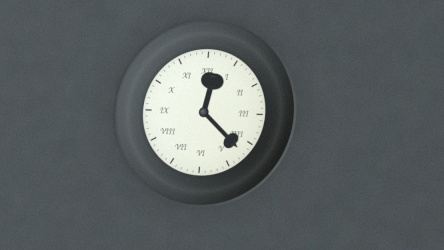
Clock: 12:22
